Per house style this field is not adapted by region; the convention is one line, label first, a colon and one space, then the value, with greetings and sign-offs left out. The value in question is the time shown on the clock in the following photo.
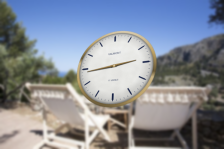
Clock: 2:44
